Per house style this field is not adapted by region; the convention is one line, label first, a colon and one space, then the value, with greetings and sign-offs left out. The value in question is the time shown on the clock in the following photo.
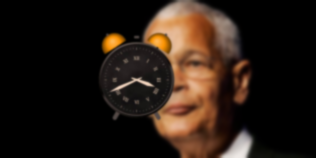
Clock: 3:41
